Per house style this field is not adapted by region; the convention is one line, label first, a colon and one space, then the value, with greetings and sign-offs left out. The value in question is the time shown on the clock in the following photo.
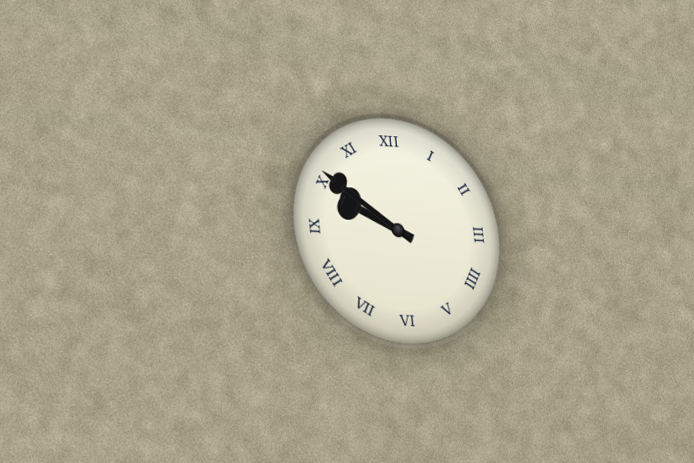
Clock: 9:51
